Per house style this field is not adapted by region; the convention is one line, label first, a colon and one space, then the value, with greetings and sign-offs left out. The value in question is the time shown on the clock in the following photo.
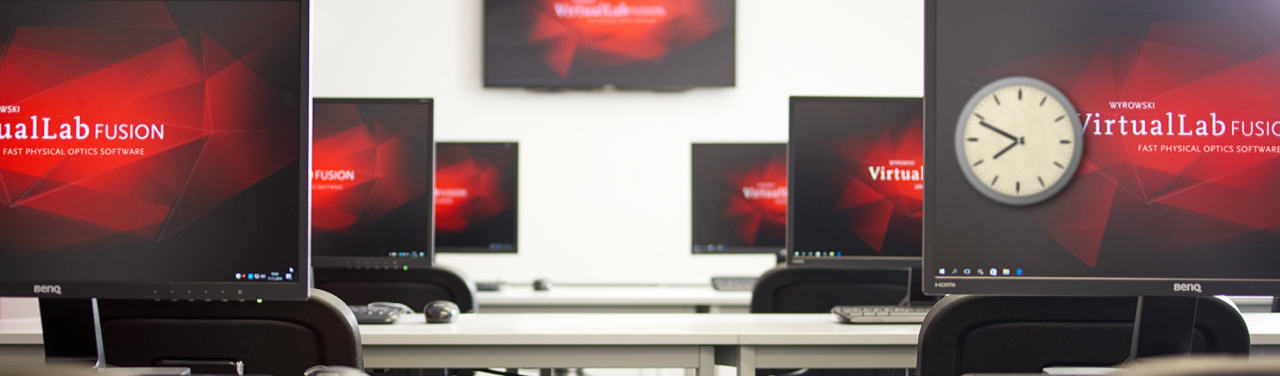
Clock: 7:49
